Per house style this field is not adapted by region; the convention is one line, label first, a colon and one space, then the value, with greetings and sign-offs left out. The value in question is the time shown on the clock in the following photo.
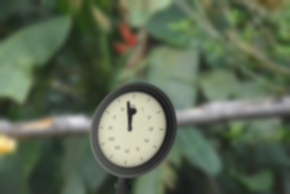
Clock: 11:58
